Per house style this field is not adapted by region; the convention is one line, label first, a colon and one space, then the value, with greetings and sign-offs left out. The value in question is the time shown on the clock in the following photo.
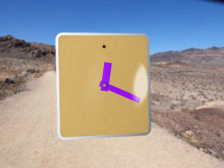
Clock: 12:19
